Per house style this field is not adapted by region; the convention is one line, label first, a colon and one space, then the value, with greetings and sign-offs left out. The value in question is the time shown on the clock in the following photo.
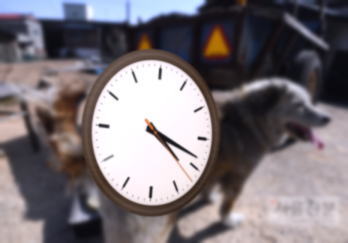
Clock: 4:18:22
